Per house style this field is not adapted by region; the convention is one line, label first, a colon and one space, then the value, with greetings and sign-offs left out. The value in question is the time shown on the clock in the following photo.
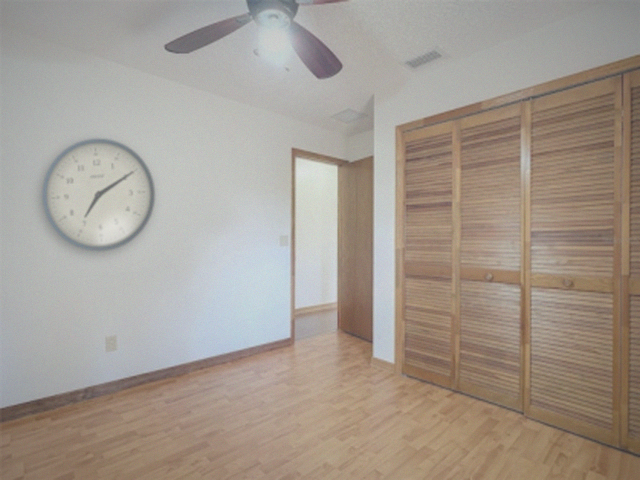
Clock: 7:10
